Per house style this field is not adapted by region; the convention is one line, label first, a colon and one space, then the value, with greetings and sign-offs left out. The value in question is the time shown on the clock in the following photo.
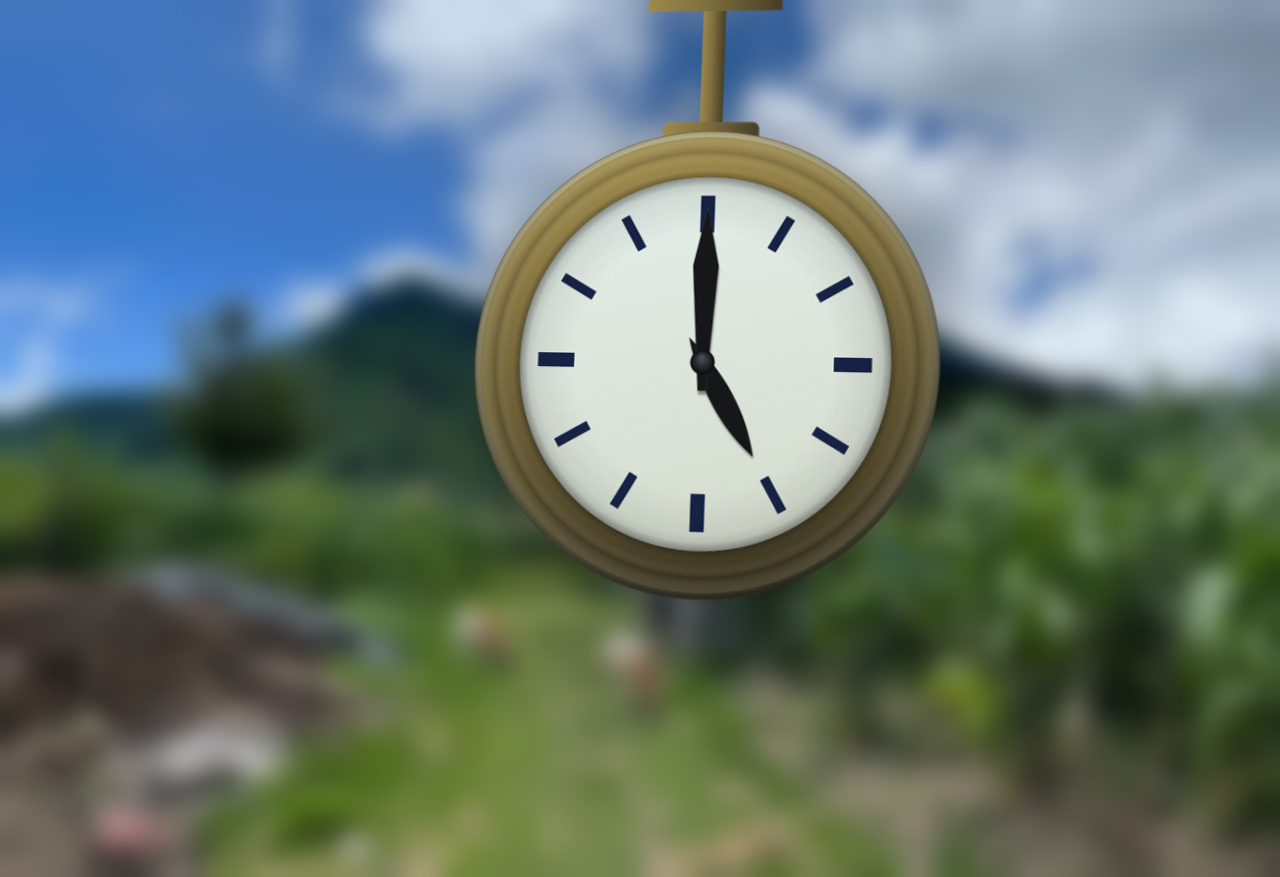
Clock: 5:00
